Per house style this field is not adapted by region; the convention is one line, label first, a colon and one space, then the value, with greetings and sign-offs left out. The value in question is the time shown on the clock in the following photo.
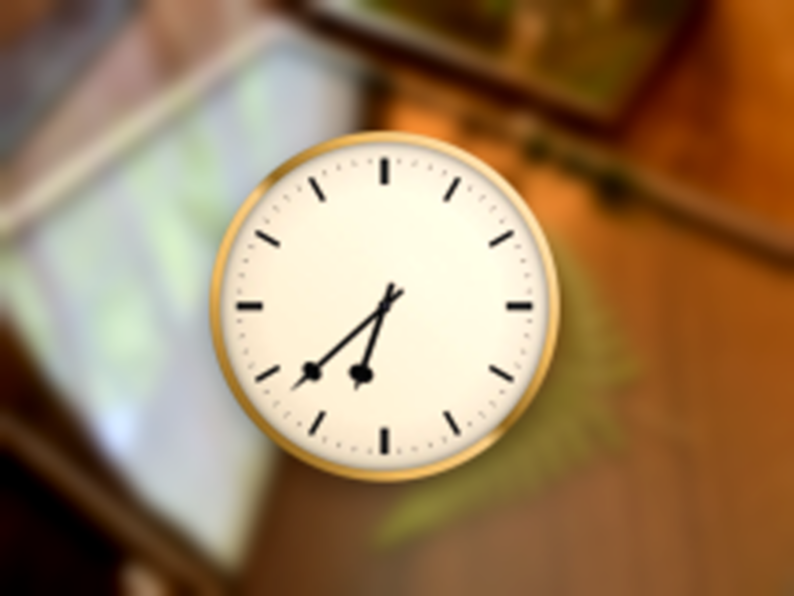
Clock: 6:38
